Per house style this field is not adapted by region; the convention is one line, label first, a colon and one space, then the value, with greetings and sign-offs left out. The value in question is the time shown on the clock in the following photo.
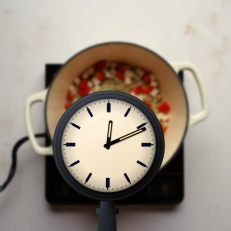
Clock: 12:11
